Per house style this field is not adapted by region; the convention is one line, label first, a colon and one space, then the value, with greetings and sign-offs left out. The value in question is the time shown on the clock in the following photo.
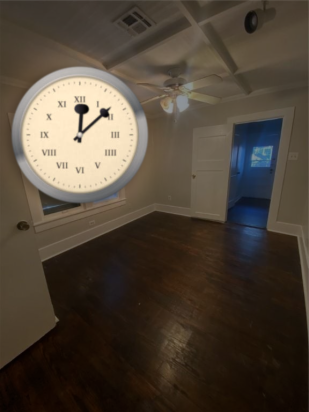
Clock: 12:08
